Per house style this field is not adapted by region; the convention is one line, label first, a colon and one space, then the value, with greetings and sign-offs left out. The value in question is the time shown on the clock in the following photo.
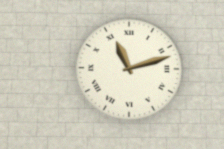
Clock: 11:12
